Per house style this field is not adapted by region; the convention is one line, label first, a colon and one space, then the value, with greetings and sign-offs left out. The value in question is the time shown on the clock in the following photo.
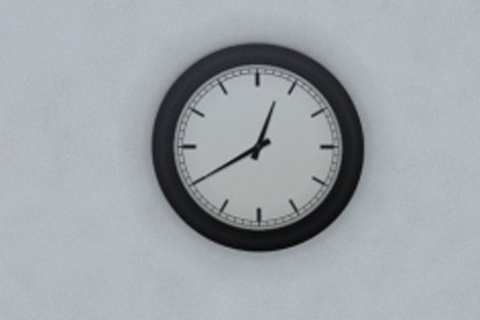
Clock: 12:40
